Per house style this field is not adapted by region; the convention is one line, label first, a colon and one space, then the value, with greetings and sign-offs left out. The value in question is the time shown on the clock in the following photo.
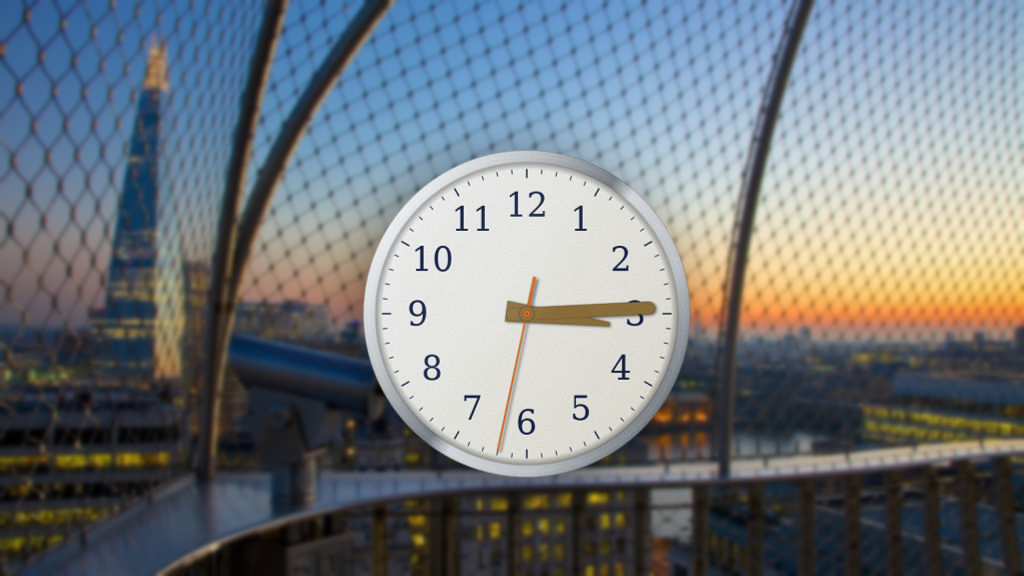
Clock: 3:14:32
